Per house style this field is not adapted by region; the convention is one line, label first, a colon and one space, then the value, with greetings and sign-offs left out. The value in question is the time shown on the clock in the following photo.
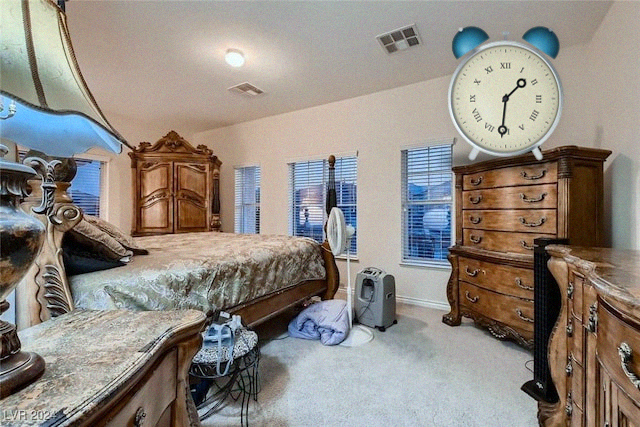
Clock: 1:31
